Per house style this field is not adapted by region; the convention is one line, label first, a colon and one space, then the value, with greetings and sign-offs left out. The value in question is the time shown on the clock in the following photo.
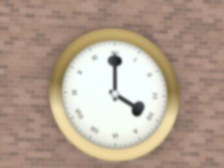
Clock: 4:00
